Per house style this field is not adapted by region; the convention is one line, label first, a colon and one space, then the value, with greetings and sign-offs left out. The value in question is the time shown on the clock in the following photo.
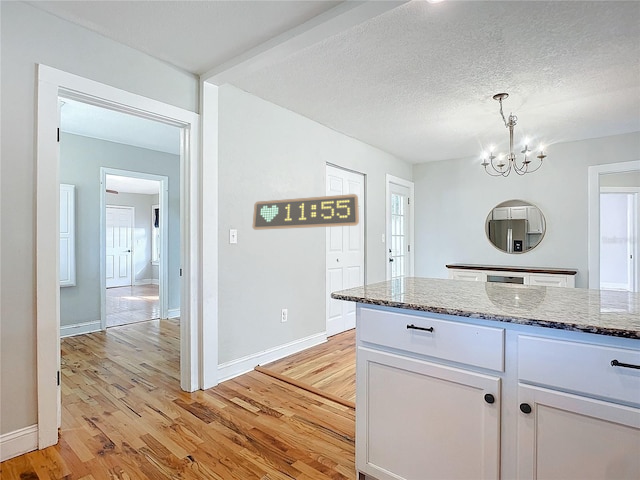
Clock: 11:55
